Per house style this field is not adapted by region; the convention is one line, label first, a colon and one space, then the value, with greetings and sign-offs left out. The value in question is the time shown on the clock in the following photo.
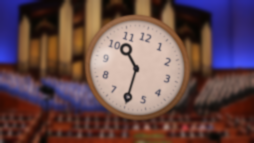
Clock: 10:30
